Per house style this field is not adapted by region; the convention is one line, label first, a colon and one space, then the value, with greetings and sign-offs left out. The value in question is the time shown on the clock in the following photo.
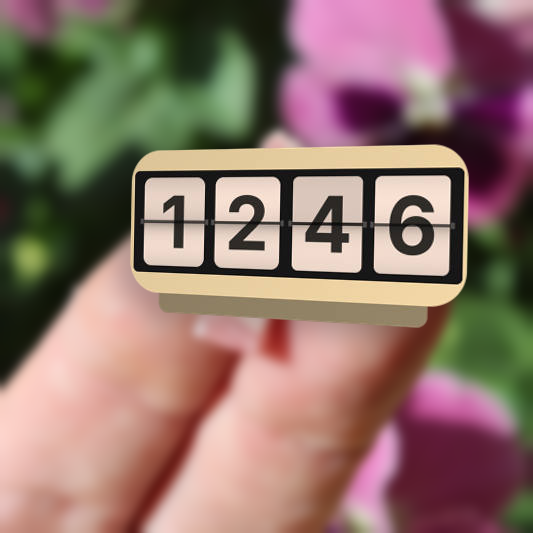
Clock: 12:46
